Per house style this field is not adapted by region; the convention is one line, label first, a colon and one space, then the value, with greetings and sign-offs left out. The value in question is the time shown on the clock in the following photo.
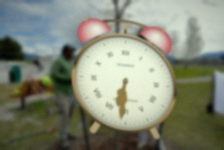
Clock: 6:31
